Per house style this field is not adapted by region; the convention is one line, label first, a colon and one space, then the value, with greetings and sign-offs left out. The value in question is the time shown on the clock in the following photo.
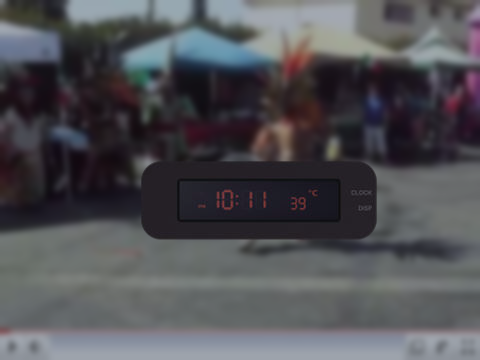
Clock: 10:11
